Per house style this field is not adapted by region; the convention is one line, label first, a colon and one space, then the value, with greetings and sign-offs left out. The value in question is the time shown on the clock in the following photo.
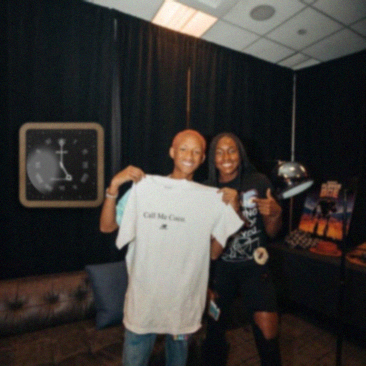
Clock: 5:00
